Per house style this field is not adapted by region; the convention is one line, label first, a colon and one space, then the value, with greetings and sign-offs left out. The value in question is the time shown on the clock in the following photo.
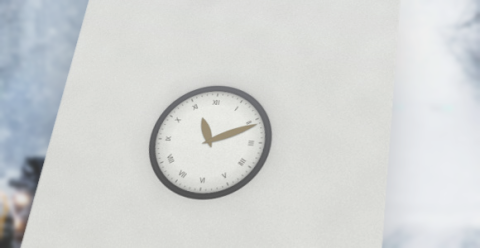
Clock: 11:11
